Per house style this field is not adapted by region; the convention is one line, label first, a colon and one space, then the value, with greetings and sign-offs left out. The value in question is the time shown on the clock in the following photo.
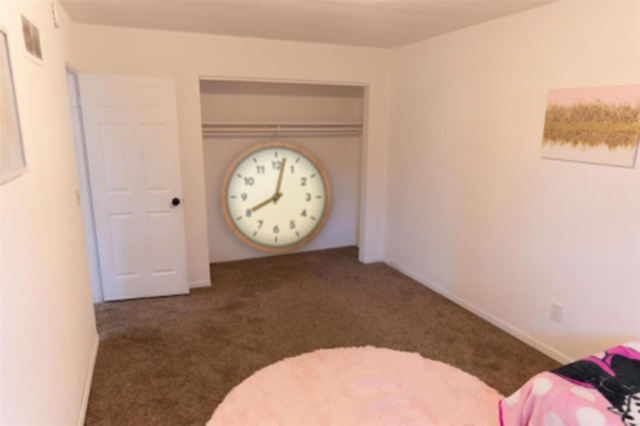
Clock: 8:02
